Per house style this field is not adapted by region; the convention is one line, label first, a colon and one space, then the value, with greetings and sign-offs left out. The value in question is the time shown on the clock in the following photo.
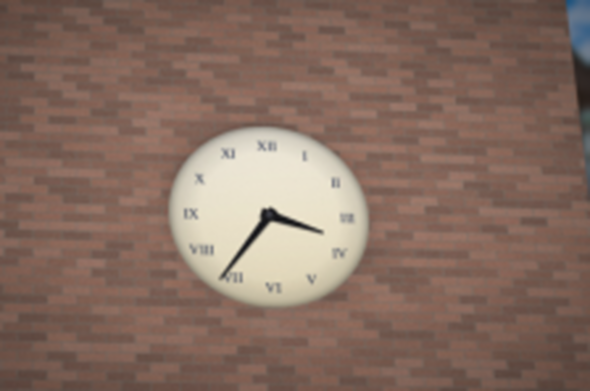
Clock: 3:36
